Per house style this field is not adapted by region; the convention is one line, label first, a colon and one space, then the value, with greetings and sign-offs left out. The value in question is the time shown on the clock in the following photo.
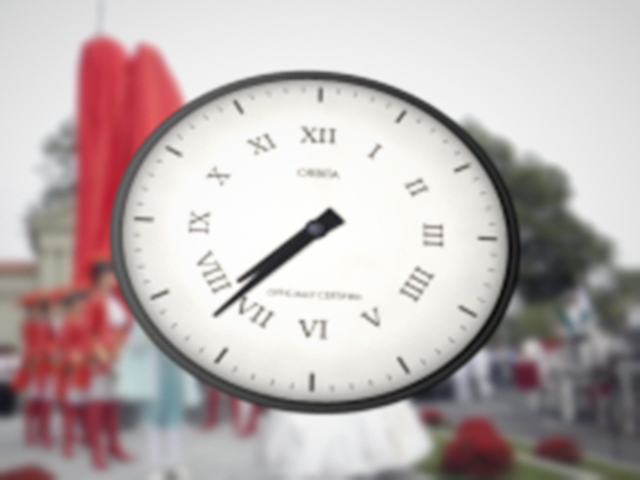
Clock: 7:37
